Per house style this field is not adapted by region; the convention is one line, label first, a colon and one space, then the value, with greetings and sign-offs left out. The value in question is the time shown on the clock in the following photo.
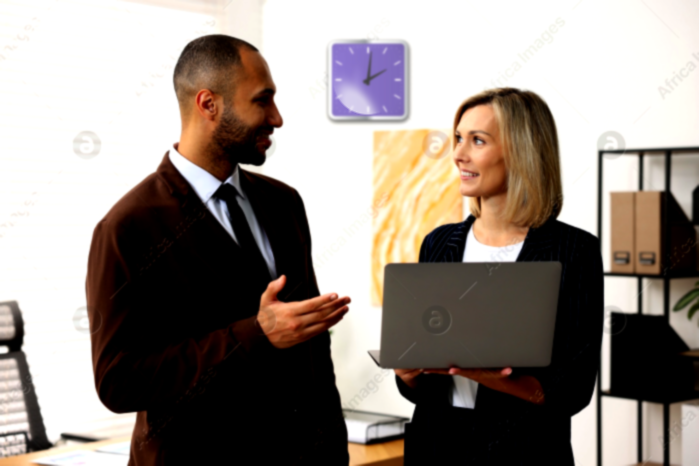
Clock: 2:01
